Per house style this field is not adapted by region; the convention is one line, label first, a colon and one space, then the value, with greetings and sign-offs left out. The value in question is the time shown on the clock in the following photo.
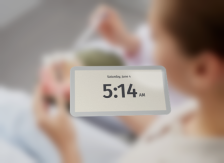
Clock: 5:14
